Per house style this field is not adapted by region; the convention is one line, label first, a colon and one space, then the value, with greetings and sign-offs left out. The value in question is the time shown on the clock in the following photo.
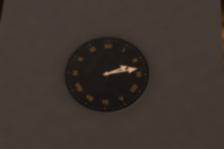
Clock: 2:13
